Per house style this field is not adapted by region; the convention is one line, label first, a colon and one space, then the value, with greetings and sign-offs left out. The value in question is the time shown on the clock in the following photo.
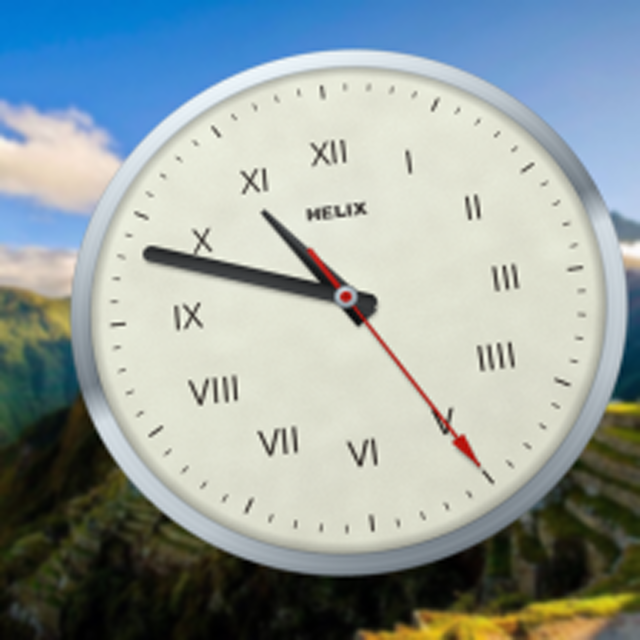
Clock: 10:48:25
